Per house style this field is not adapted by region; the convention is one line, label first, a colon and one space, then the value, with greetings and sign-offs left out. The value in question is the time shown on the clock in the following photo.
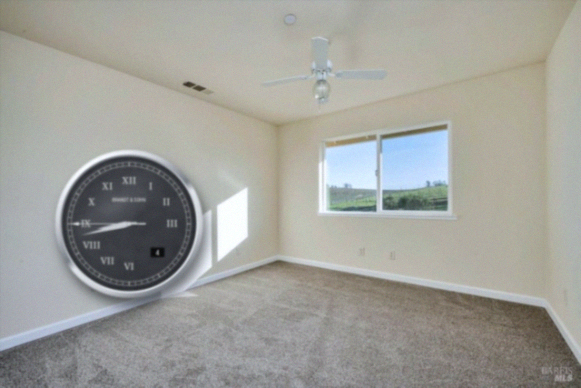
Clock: 8:42:45
